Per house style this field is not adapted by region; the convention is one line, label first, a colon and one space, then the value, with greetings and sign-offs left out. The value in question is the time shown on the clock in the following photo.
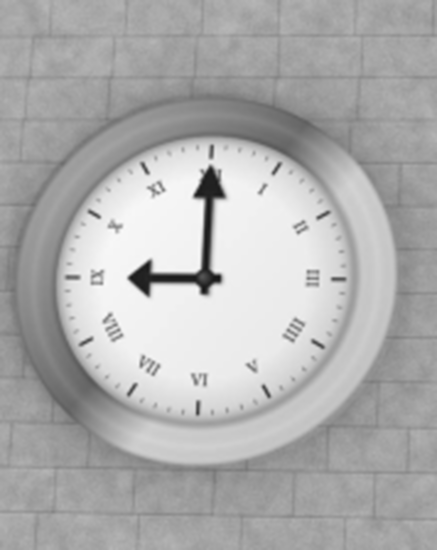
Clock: 9:00
